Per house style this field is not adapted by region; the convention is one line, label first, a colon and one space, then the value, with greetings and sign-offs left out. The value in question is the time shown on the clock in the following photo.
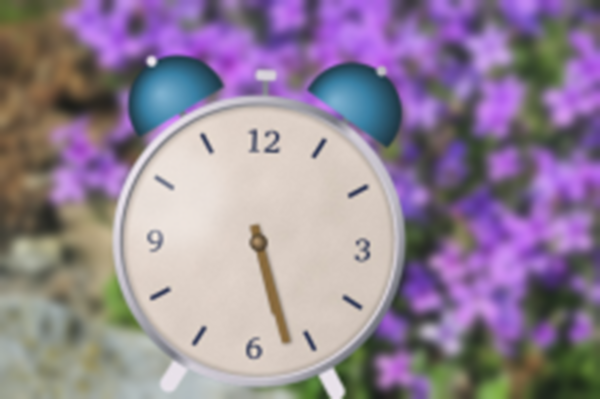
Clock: 5:27
